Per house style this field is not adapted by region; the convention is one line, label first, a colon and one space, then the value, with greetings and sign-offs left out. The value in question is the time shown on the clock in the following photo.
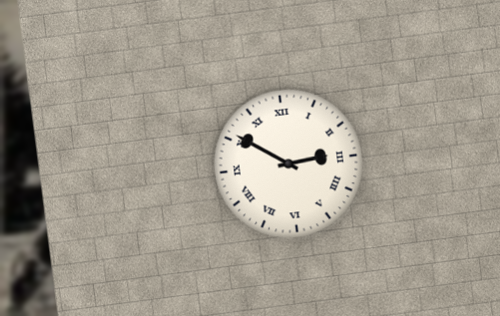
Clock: 2:51
